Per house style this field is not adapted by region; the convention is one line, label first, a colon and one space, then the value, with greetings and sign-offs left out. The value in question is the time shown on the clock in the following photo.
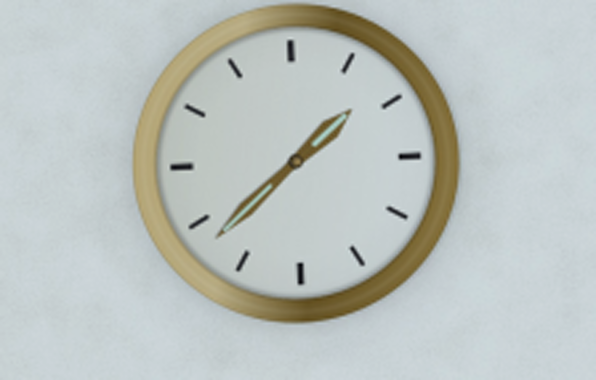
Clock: 1:38
